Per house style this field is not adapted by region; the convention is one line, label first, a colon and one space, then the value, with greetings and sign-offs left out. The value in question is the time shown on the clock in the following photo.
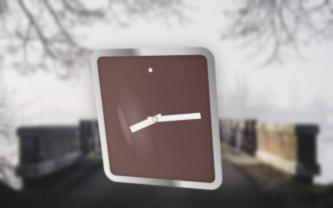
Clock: 8:14
